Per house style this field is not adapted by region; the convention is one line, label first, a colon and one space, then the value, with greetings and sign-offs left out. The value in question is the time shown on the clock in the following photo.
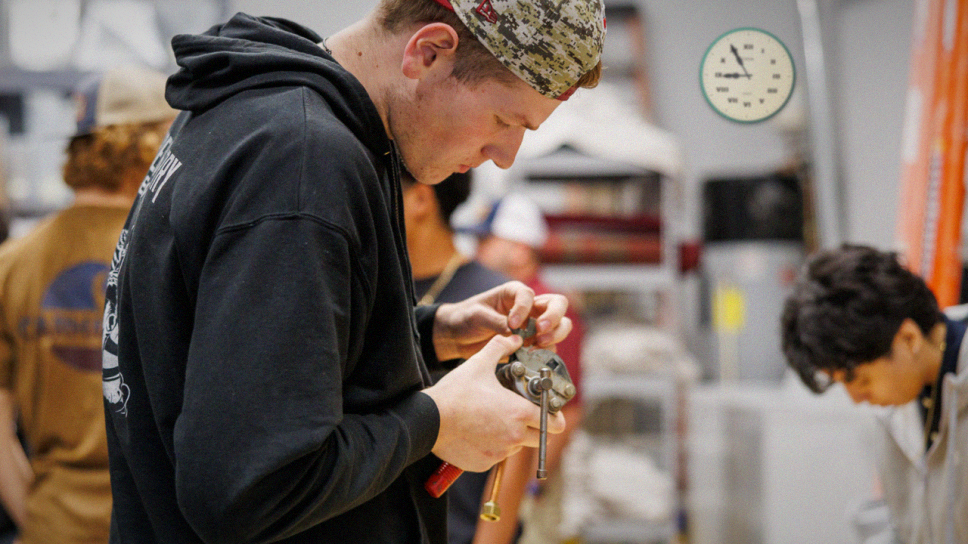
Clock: 8:55
